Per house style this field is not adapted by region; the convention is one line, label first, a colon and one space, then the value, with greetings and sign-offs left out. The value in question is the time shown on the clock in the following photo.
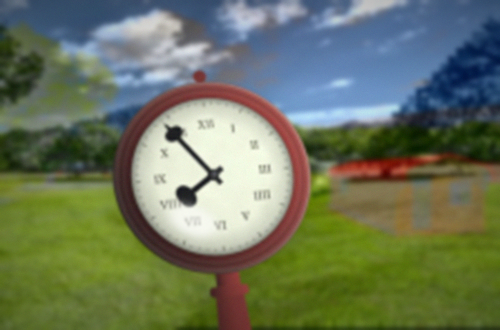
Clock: 7:54
